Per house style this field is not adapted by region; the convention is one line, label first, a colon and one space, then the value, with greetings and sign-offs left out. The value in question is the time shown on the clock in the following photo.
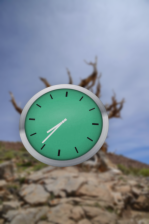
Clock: 7:36
